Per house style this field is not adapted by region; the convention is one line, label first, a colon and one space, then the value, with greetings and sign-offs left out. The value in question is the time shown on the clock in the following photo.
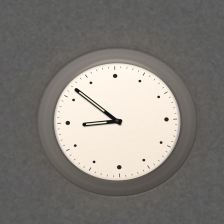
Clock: 8:52
